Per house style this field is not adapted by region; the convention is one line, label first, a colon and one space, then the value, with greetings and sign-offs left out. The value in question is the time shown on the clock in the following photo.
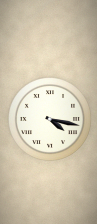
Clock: 4:17
